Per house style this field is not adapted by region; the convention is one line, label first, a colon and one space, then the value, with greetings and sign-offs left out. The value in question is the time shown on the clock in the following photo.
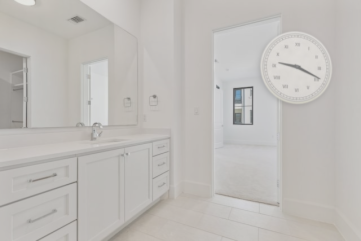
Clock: 9:19
